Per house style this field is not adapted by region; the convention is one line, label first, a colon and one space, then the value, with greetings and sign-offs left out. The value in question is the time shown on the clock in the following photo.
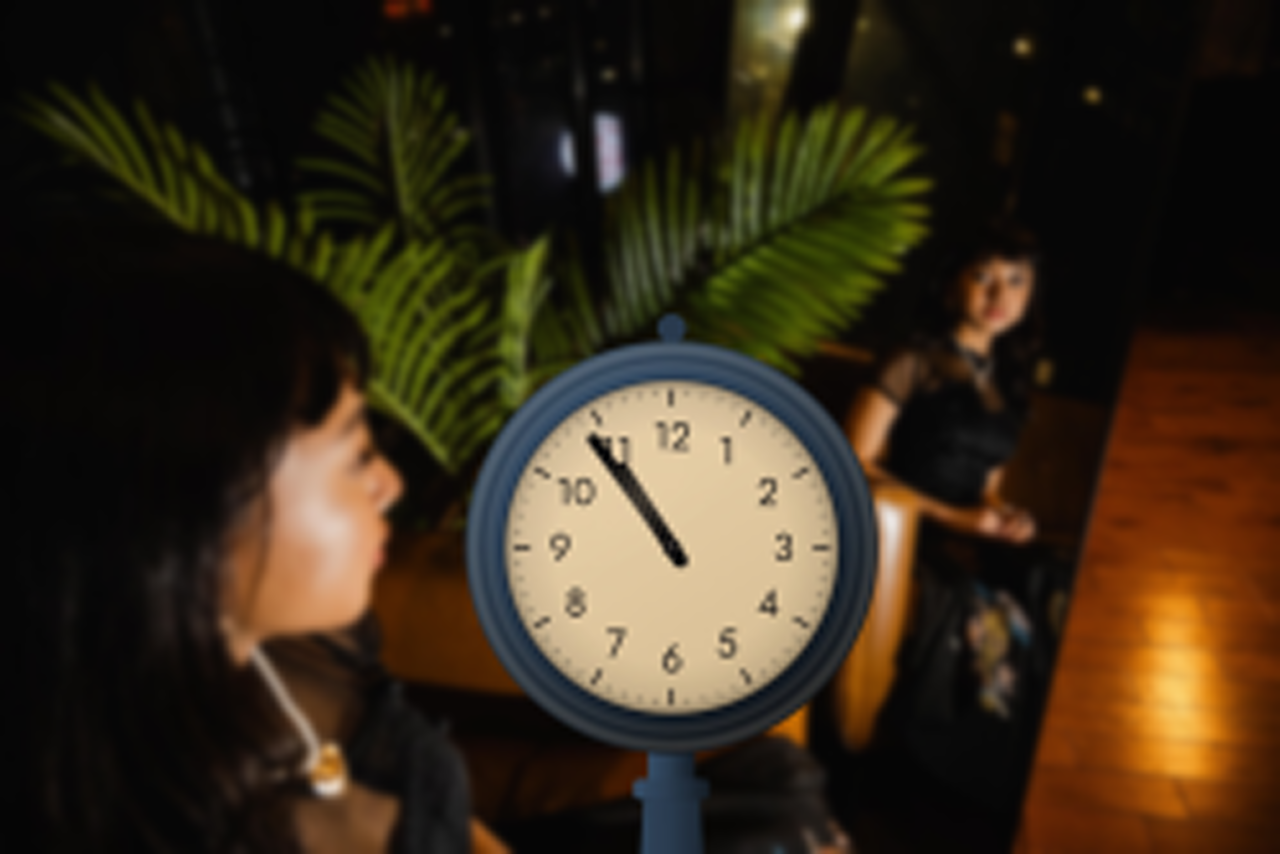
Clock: 10:54
